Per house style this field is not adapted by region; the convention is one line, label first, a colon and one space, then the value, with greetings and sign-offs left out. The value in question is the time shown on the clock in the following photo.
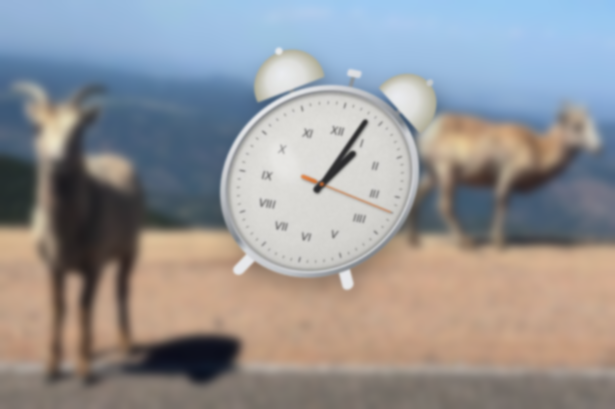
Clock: 1:03:17
